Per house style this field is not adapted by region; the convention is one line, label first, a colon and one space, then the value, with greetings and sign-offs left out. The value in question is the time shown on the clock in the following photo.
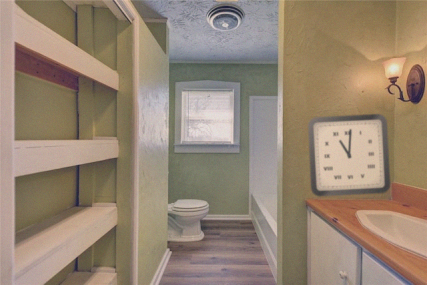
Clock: 11:01
